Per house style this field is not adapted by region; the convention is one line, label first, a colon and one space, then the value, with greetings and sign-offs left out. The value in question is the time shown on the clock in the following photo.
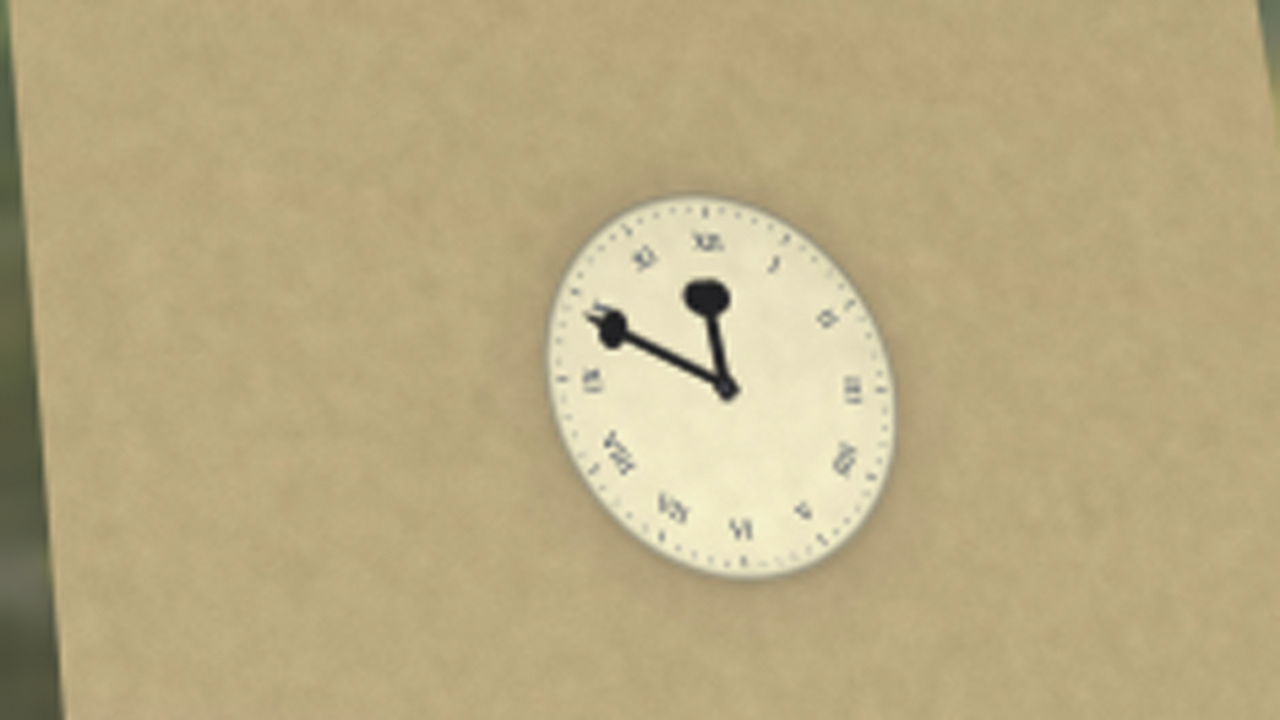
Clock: 11:49
